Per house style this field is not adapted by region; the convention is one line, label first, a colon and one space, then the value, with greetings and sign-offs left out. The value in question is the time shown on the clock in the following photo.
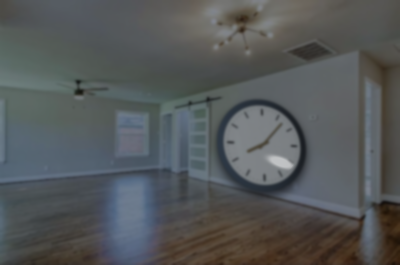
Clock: 8:07
